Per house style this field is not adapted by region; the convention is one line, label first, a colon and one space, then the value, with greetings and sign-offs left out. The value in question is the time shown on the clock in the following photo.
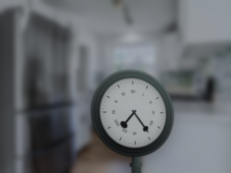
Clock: 7:24
